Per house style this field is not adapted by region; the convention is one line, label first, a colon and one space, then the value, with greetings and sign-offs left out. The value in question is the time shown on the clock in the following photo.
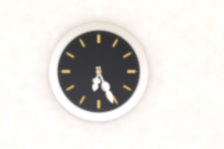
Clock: 6:26
